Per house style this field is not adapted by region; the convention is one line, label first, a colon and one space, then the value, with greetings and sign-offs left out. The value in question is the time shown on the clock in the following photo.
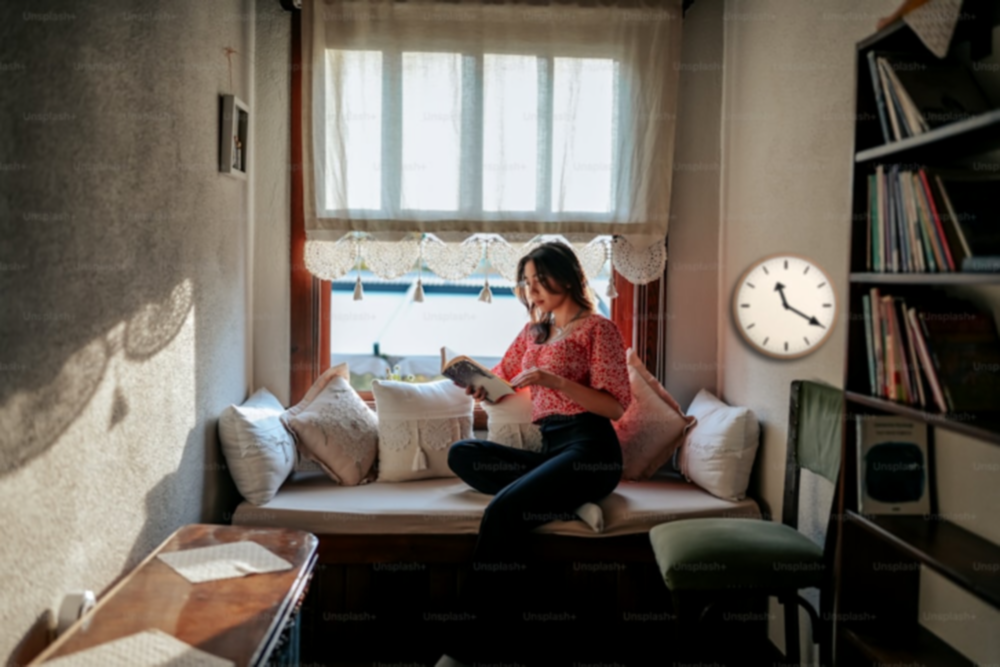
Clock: 11:20
